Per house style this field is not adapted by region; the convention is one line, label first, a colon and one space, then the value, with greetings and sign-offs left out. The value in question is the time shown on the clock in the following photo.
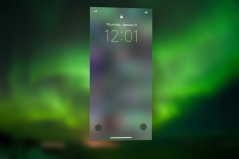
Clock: 12:01
